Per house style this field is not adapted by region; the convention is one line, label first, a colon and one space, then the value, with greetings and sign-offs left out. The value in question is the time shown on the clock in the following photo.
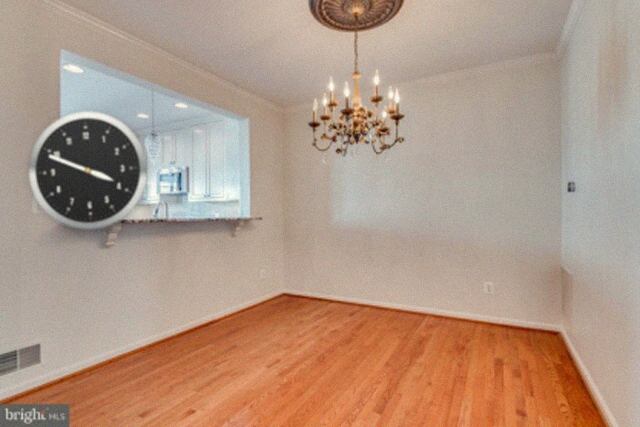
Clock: 3:49
